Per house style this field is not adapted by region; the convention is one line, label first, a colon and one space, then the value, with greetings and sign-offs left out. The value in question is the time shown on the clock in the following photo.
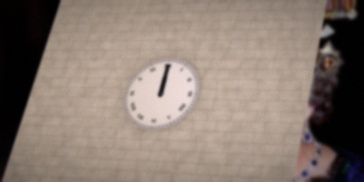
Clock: 12:00
